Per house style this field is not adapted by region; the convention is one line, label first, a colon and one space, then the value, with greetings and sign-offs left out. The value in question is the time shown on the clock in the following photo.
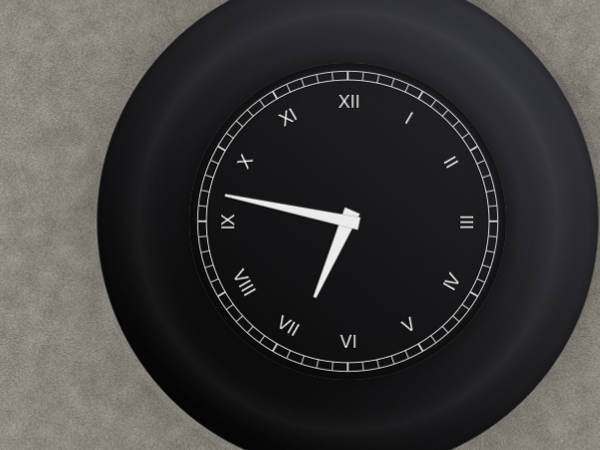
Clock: 6:47
